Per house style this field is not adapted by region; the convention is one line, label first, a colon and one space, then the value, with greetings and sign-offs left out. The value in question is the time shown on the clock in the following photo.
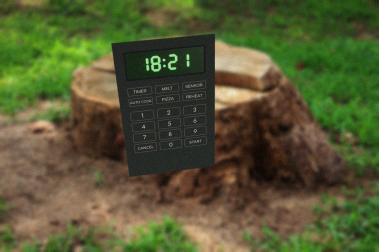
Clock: 18:21
